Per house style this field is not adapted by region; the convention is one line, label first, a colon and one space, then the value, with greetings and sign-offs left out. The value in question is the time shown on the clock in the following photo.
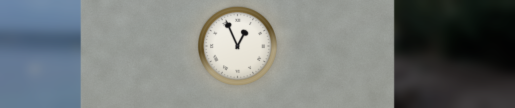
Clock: 12:56
